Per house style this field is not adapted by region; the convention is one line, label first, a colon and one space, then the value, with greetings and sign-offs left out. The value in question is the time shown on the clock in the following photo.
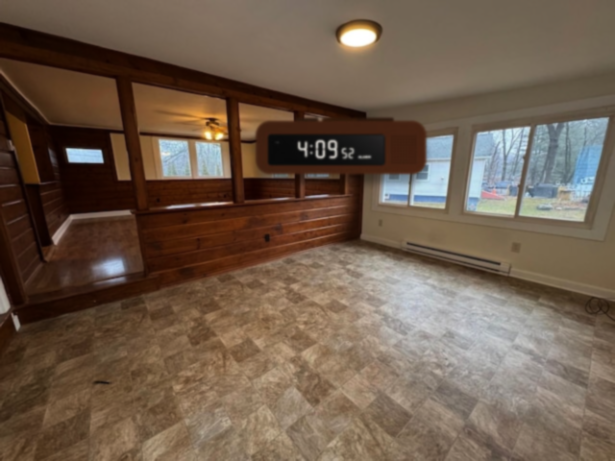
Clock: 4:09
